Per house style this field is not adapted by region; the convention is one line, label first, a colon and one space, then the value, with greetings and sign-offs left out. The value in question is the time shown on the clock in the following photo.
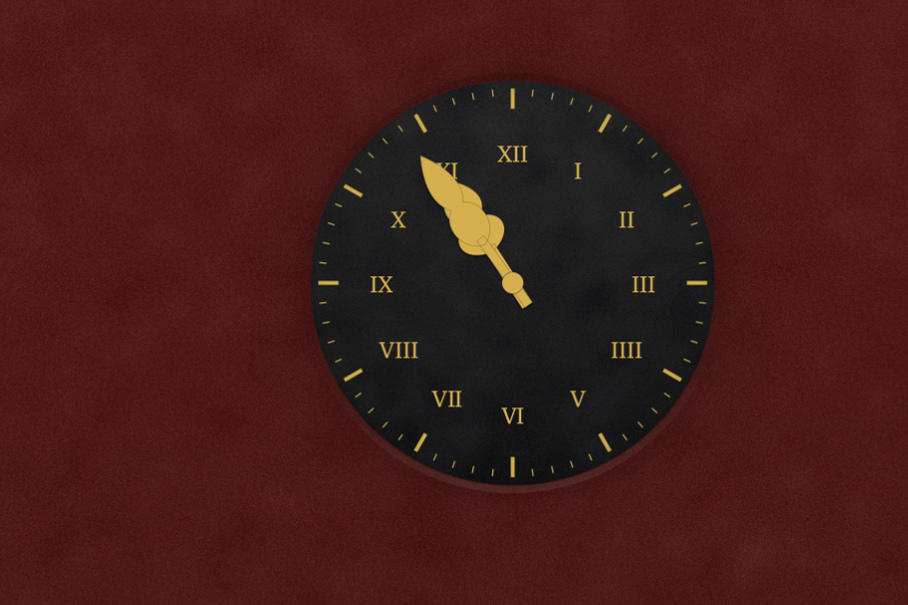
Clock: 10:54
